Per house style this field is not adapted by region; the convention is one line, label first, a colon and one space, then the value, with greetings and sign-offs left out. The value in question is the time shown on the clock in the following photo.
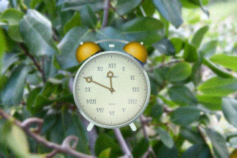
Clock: 11:49
